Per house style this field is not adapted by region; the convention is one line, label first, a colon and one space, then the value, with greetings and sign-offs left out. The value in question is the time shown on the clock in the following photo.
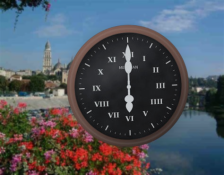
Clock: 6:00
